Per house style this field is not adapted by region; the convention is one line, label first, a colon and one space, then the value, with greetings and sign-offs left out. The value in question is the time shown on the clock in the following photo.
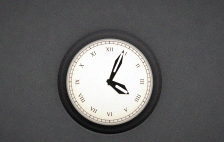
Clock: 4:04
